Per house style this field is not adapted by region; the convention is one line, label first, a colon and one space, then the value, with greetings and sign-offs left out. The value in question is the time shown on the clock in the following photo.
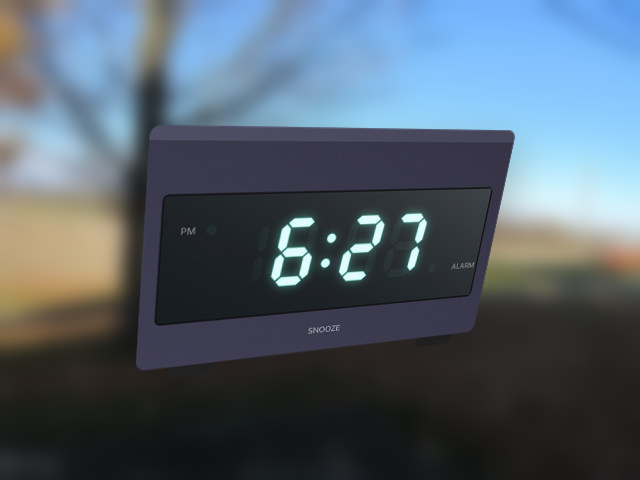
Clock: 6:27
